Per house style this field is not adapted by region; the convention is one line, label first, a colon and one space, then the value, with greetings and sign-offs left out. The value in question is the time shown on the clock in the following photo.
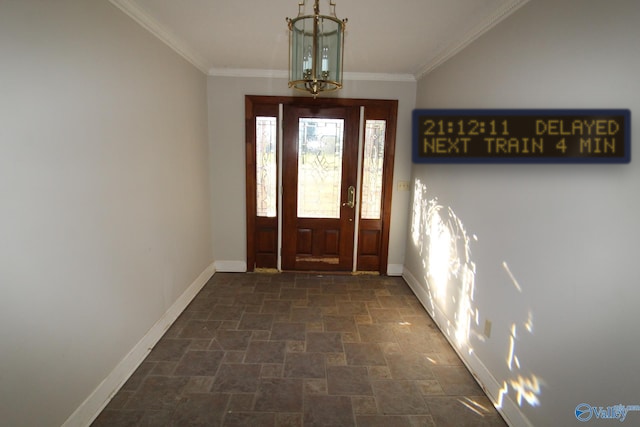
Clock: 21:12:11
